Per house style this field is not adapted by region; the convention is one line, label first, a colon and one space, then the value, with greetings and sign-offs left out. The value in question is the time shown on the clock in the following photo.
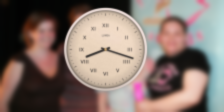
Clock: 8:18
